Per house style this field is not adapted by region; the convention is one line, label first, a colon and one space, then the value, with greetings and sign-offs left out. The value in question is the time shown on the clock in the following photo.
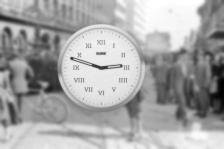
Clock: 2:48
